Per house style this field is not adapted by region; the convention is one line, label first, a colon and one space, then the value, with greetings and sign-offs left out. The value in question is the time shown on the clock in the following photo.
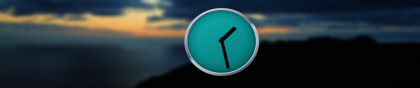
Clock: 1:28
